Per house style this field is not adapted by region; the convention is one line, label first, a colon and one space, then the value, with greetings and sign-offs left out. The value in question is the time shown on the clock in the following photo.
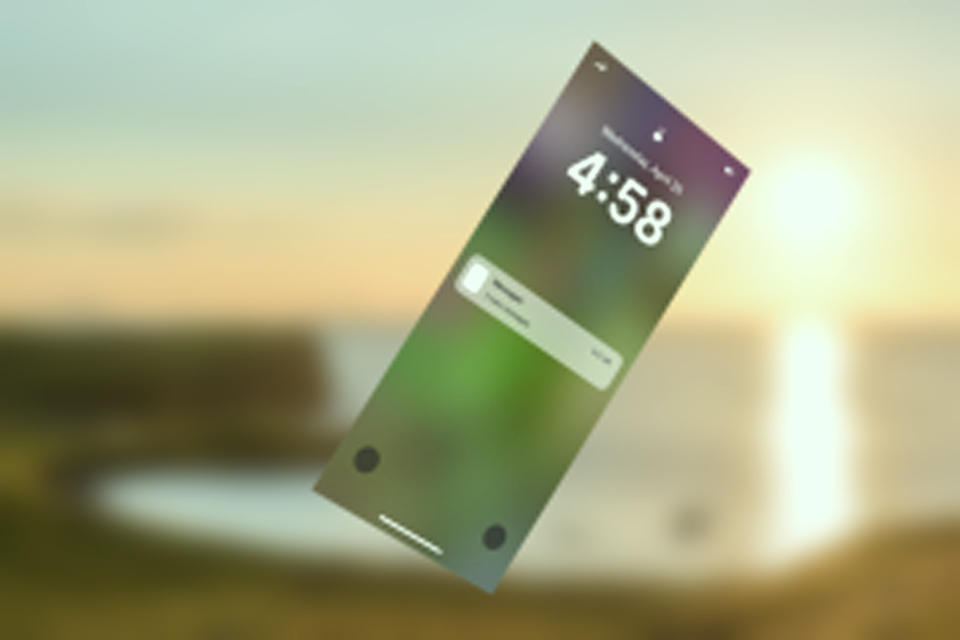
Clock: 4:58
